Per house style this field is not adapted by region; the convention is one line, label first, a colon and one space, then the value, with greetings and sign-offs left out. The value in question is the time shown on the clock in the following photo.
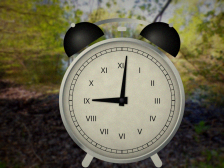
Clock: 9:01
